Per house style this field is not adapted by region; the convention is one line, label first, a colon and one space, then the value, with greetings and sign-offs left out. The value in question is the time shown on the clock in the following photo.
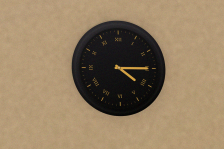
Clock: 4:15
